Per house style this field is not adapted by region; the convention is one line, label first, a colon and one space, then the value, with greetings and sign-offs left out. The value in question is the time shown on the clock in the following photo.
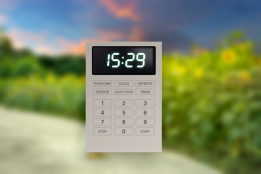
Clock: 15:29
